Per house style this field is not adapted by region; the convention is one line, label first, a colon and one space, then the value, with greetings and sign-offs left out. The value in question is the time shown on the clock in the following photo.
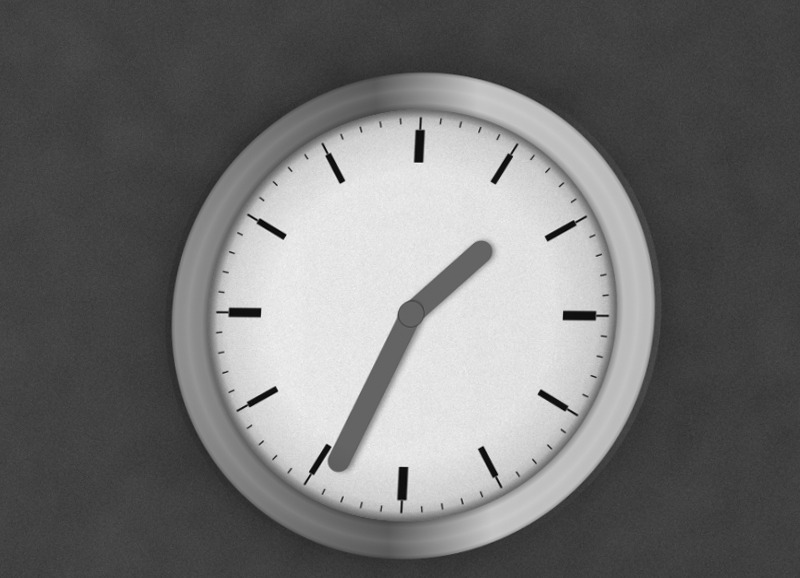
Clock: 1:34
